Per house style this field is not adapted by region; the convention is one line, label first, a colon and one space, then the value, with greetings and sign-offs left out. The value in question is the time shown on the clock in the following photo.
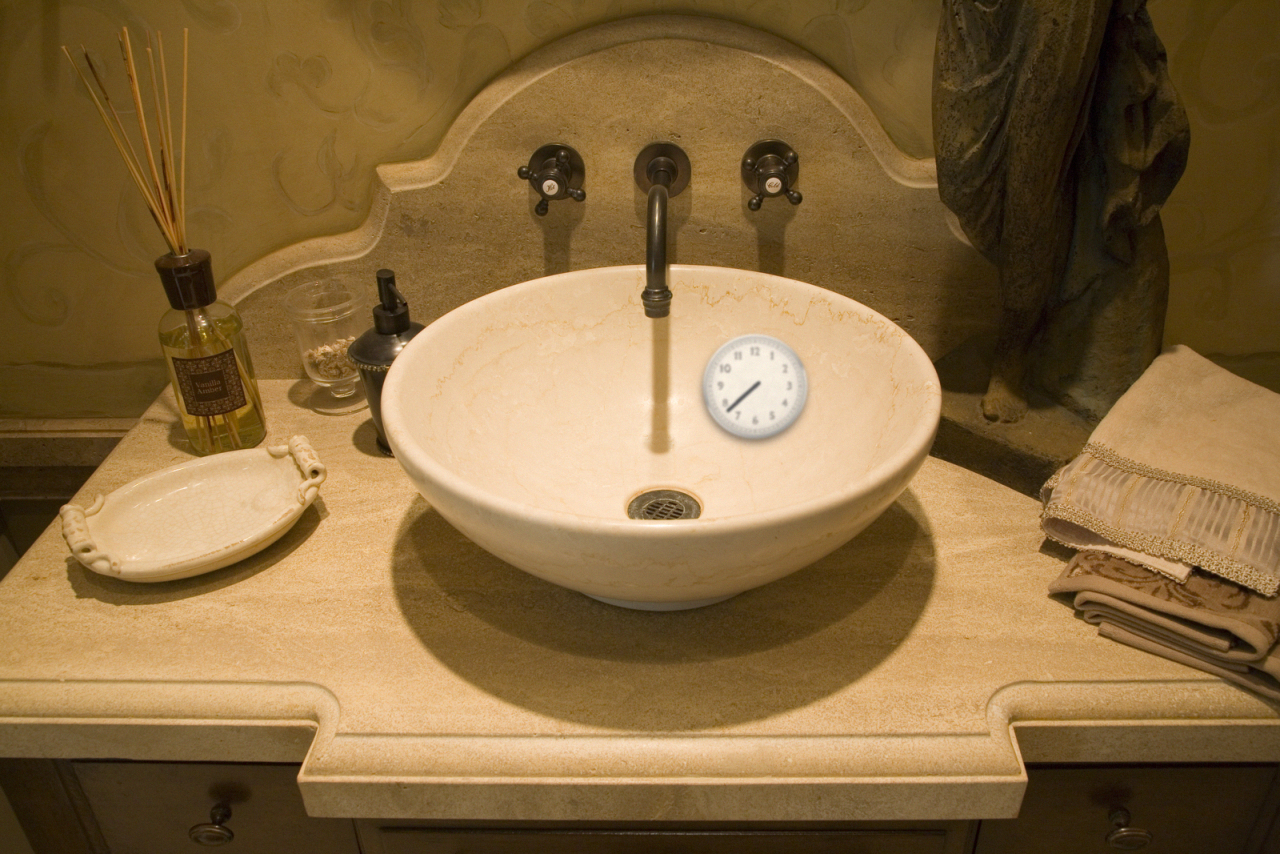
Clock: 7:38
